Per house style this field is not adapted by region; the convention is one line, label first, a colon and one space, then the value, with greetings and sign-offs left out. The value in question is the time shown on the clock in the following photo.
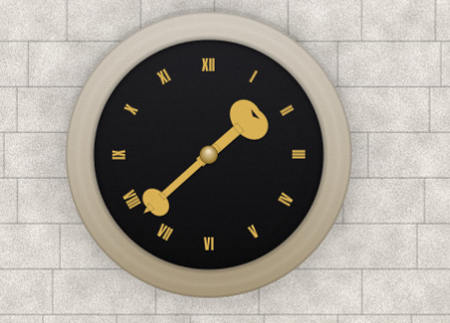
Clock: 1:38
